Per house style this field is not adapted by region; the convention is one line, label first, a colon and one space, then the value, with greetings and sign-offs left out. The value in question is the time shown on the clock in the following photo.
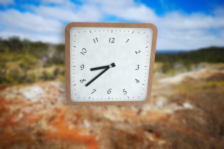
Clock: 8:38
